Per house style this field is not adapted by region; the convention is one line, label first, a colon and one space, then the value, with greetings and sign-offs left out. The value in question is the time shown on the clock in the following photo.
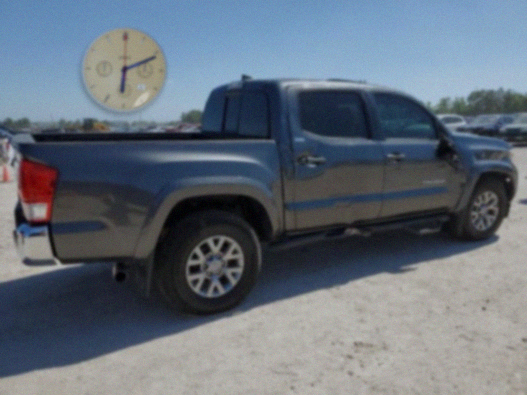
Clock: 6:11
